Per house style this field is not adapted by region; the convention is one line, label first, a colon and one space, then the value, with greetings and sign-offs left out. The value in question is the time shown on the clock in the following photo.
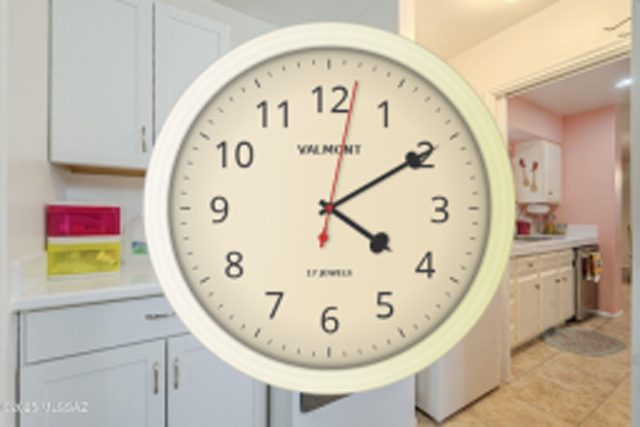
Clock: 4:10:02
